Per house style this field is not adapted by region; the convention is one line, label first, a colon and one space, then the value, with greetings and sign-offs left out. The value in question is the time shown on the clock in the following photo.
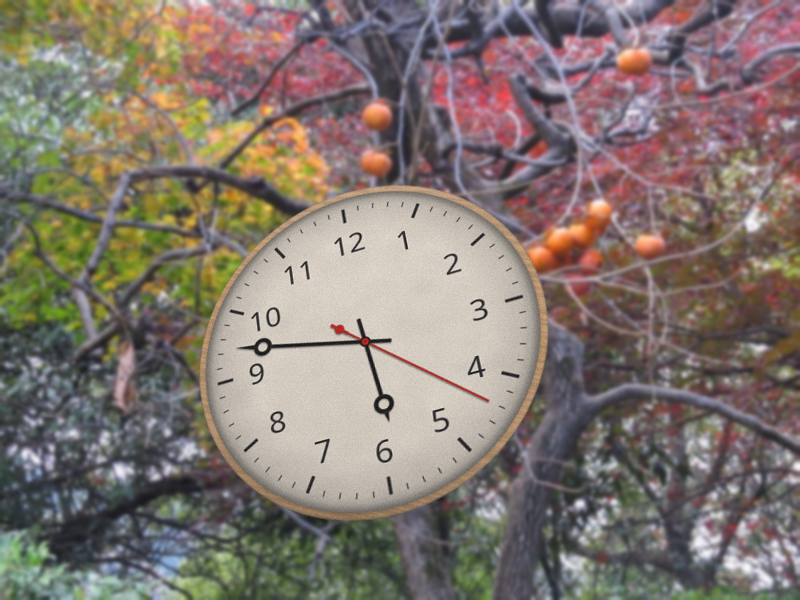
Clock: 5:47:22
